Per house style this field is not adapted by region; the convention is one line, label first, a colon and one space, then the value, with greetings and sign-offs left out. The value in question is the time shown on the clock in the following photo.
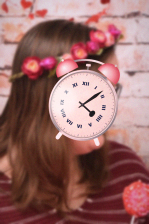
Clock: 4:08
